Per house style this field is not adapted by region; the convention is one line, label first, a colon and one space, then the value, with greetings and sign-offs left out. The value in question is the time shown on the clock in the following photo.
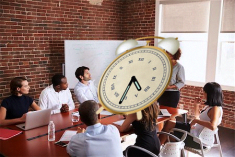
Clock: 4:31
